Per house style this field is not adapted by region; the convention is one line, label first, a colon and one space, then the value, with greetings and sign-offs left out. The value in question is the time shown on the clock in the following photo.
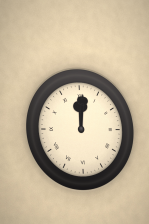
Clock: 12:01
